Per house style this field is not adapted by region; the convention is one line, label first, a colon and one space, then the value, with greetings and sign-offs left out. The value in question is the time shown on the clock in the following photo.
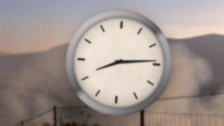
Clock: 8:14
